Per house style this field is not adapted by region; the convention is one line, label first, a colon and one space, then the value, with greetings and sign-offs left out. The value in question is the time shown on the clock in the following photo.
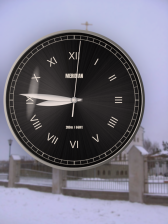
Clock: 8:46:01
